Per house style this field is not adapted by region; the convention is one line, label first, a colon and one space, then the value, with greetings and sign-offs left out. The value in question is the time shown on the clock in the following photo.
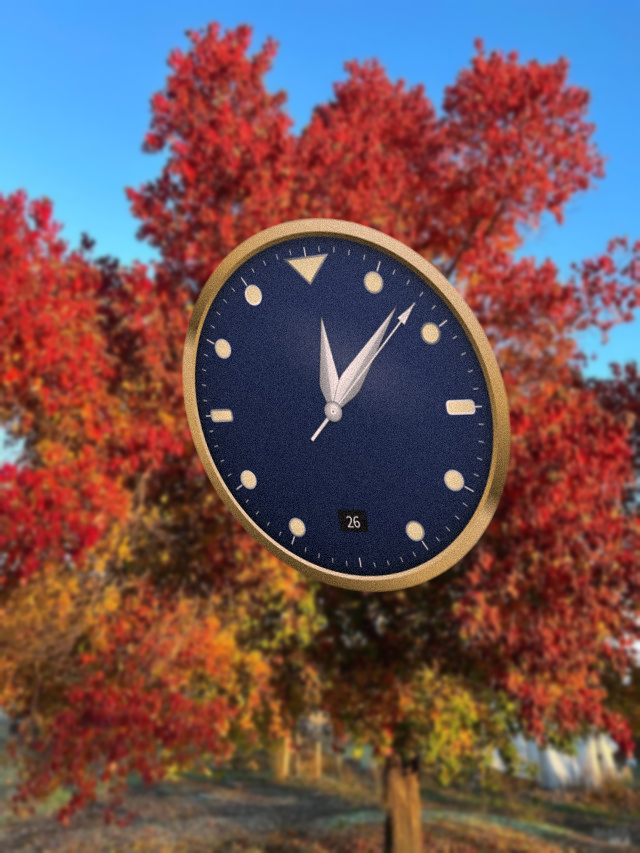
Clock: 12:07:08
